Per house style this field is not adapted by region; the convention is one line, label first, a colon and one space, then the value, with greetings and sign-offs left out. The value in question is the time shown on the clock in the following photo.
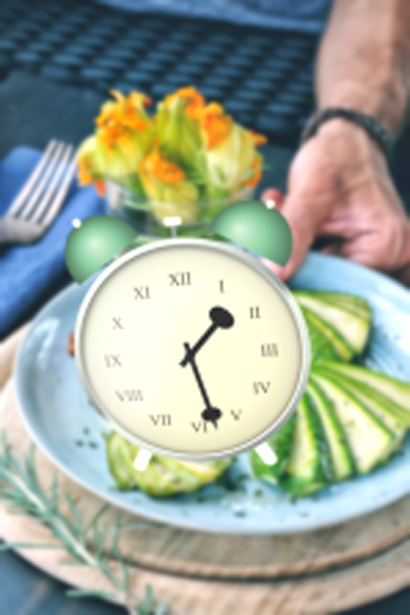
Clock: 1:28
